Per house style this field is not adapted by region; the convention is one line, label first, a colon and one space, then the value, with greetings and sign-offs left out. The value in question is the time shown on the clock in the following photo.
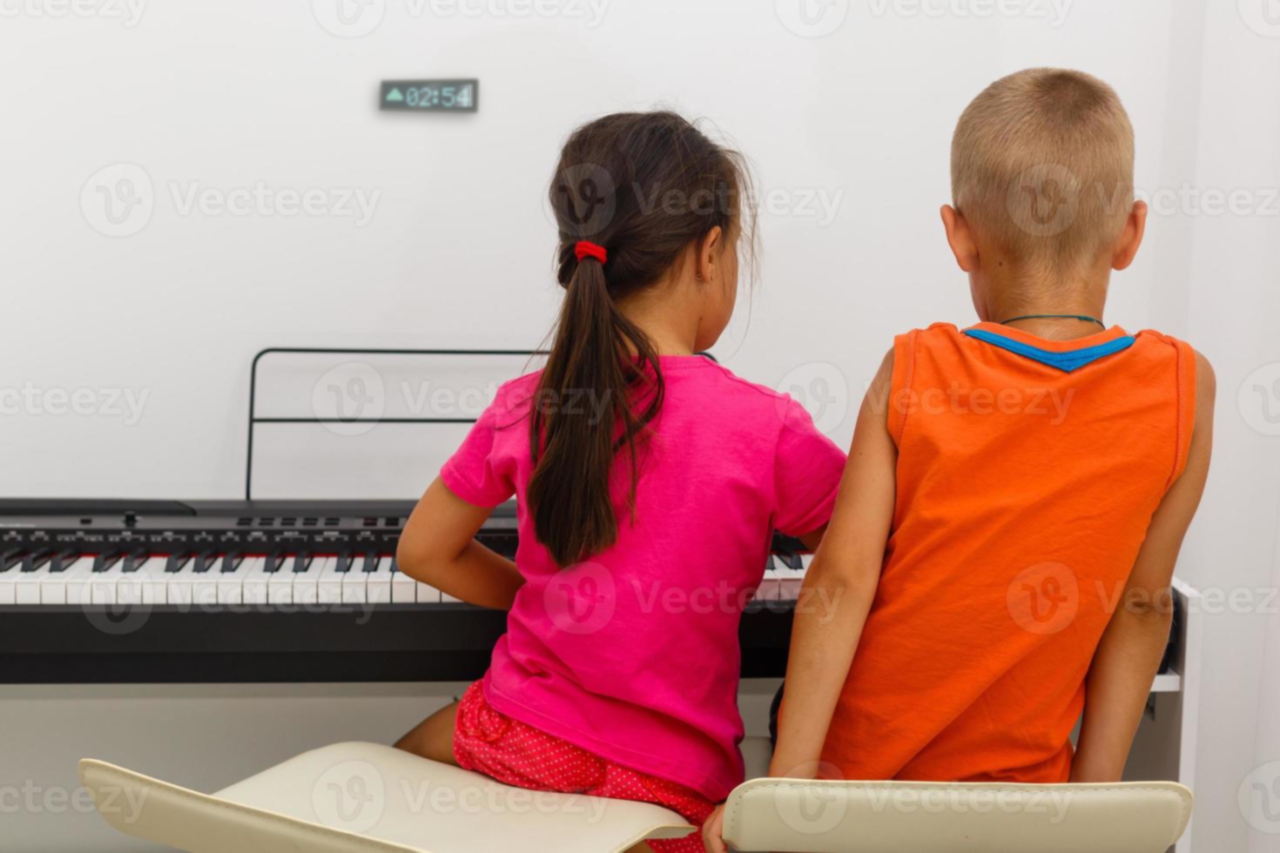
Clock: 2:54
